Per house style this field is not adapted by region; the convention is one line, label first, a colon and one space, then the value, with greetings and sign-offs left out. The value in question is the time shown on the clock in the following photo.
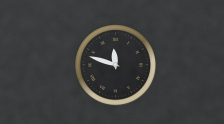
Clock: 11:48
